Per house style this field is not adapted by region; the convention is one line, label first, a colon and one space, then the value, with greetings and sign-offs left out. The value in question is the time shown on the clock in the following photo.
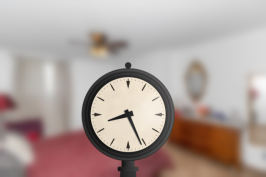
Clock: 8:26
